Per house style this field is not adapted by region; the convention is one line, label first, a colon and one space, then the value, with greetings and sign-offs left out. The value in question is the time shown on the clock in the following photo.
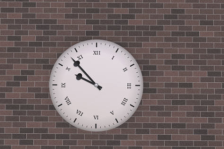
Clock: 9:53
